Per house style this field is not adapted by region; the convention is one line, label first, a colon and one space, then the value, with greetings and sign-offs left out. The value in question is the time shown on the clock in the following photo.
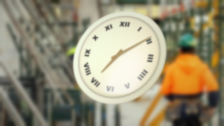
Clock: 7:09
